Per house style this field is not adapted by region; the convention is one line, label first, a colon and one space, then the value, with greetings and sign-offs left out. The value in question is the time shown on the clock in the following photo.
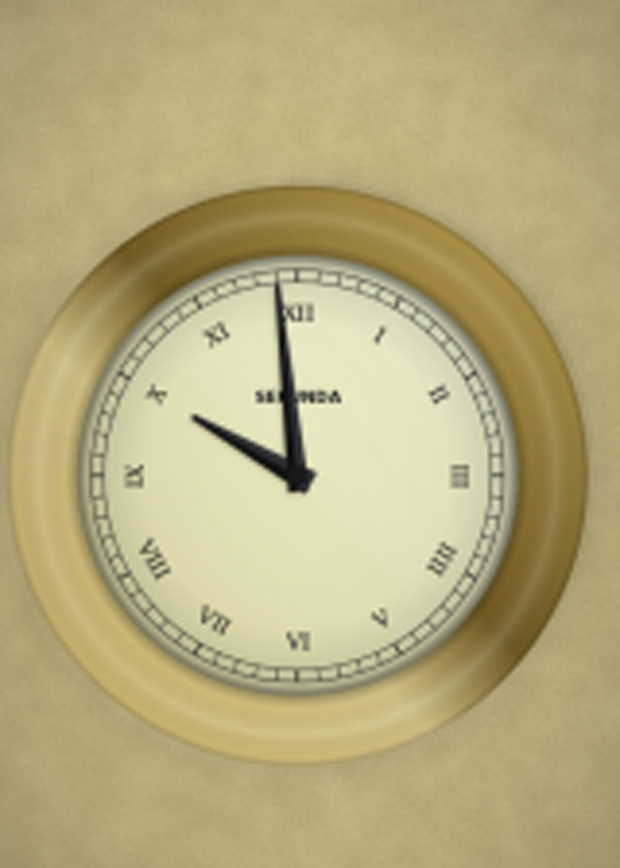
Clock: 9:59
